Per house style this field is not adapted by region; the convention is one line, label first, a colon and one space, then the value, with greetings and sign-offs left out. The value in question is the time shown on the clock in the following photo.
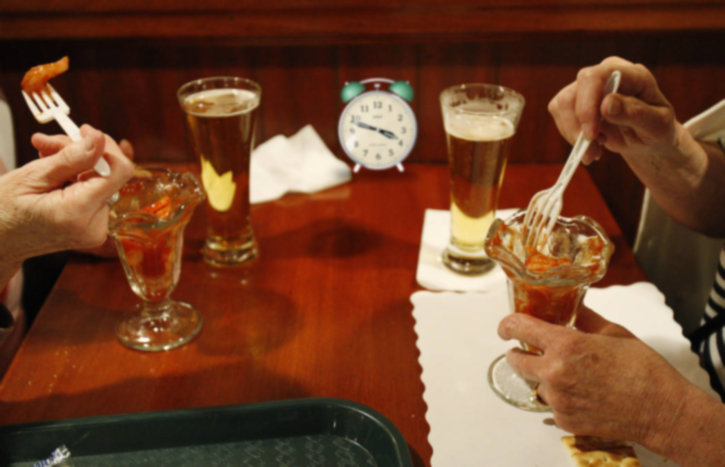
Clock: 3:48
